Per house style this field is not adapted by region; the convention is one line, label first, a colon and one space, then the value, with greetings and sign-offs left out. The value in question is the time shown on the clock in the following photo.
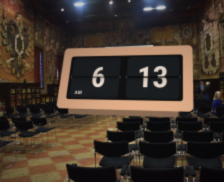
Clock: 6:13
